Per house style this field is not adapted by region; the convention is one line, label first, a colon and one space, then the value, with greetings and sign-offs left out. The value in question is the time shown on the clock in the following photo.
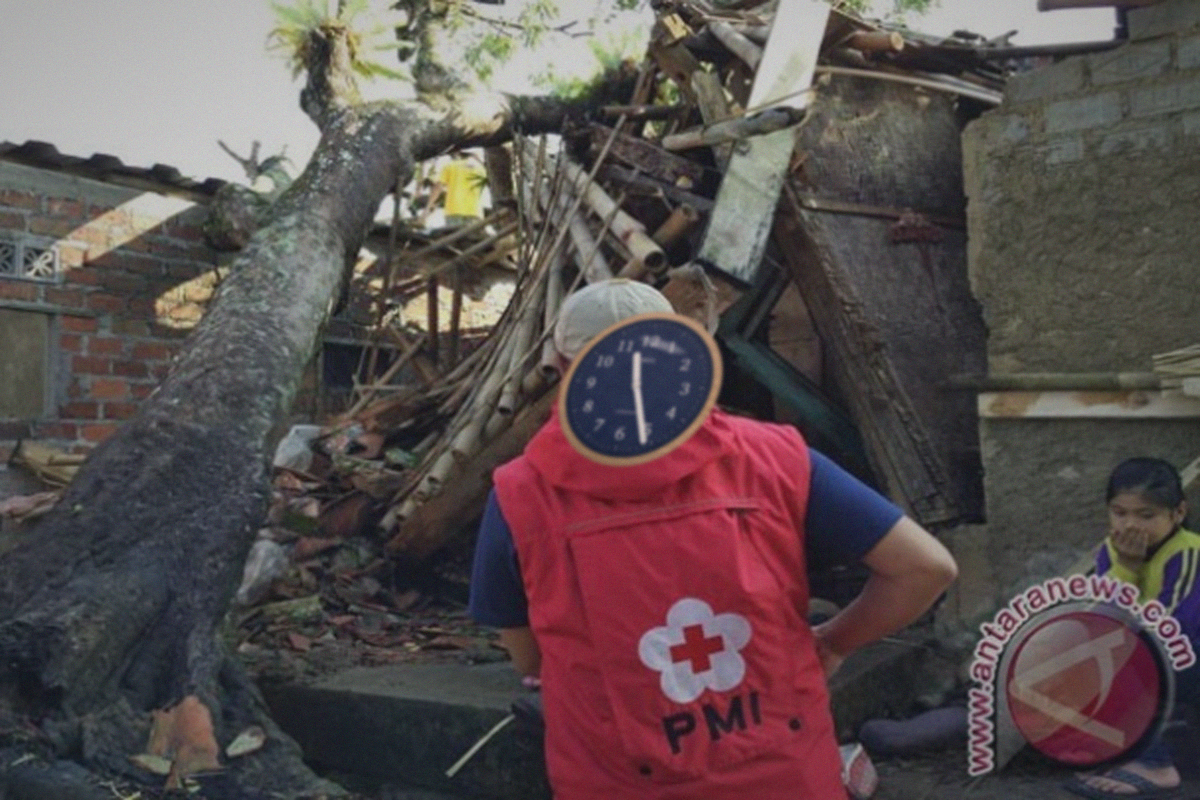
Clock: 11:26
